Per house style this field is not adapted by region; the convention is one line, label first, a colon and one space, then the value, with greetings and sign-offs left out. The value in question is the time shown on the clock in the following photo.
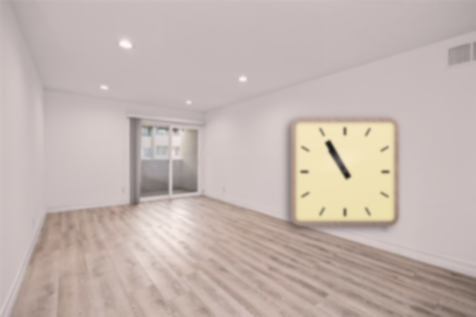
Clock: 10:55
